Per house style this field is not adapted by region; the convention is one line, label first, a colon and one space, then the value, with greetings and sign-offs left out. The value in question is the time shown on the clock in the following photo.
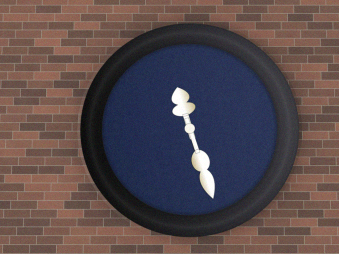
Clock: 11:27
